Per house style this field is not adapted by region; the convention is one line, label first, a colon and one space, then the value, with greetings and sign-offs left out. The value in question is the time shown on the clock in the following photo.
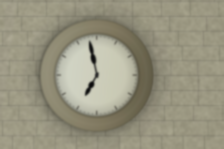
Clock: 6:58
